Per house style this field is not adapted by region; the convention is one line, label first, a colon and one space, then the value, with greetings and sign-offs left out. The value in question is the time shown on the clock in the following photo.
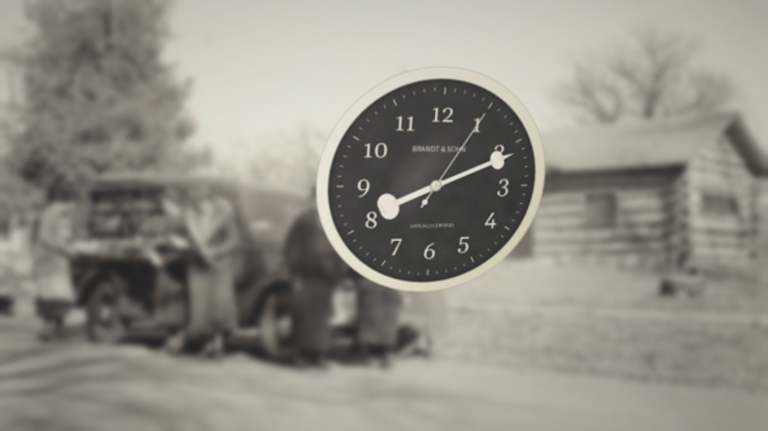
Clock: 8:11:05
